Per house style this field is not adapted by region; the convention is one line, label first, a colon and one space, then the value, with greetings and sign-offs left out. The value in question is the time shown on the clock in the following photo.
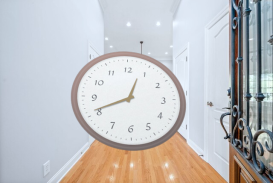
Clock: 12:41
